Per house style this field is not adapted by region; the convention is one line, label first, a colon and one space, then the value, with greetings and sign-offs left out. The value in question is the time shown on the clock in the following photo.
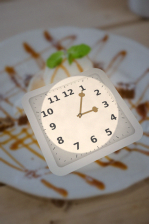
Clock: 3:05
